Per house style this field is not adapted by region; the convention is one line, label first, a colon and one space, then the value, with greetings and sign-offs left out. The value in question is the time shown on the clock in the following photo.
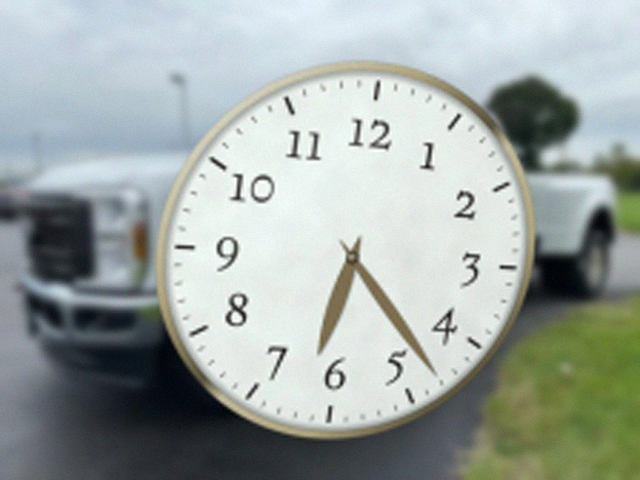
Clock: 6:23
